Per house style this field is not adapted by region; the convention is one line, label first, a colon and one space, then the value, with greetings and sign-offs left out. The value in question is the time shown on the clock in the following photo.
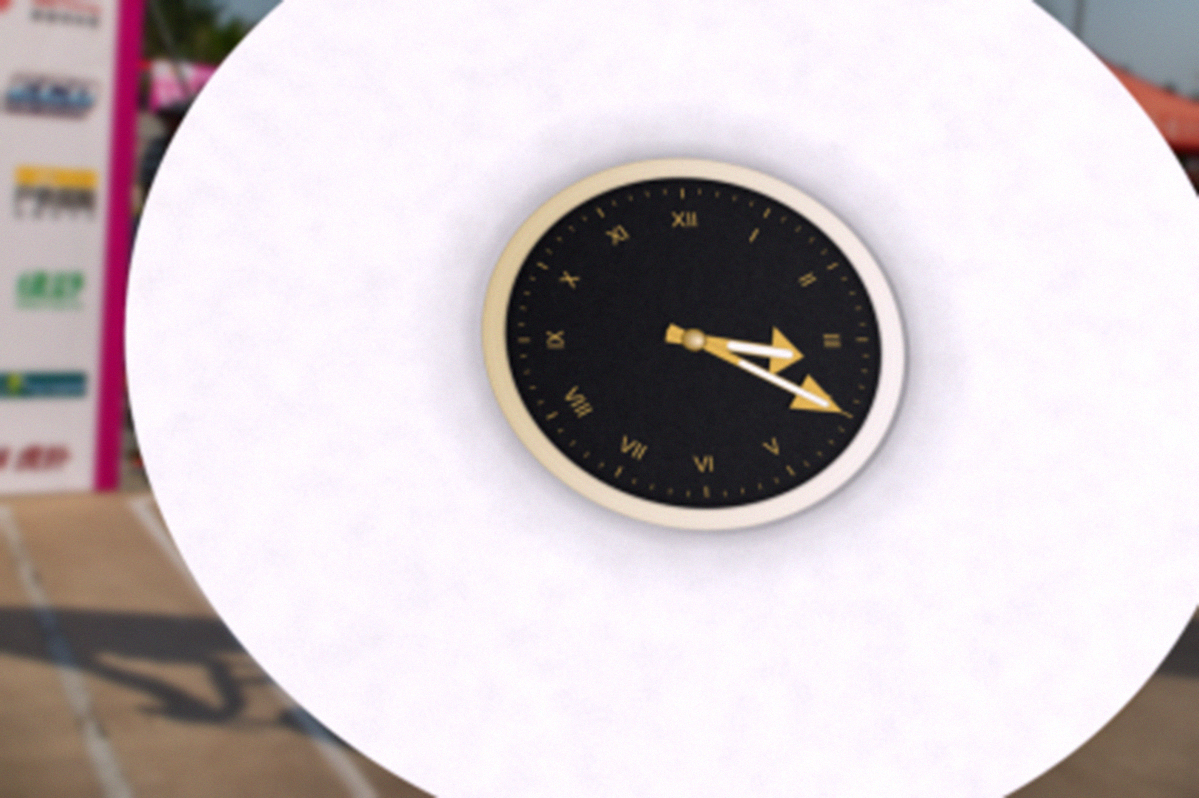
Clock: 3:20
